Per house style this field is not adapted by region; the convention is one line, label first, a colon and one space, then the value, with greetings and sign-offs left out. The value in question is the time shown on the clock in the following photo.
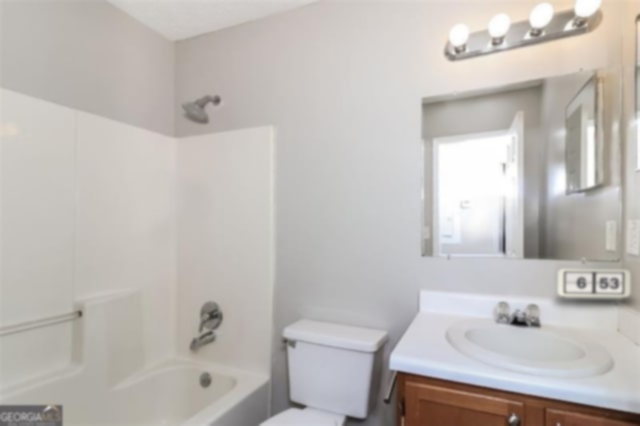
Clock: 6:53
